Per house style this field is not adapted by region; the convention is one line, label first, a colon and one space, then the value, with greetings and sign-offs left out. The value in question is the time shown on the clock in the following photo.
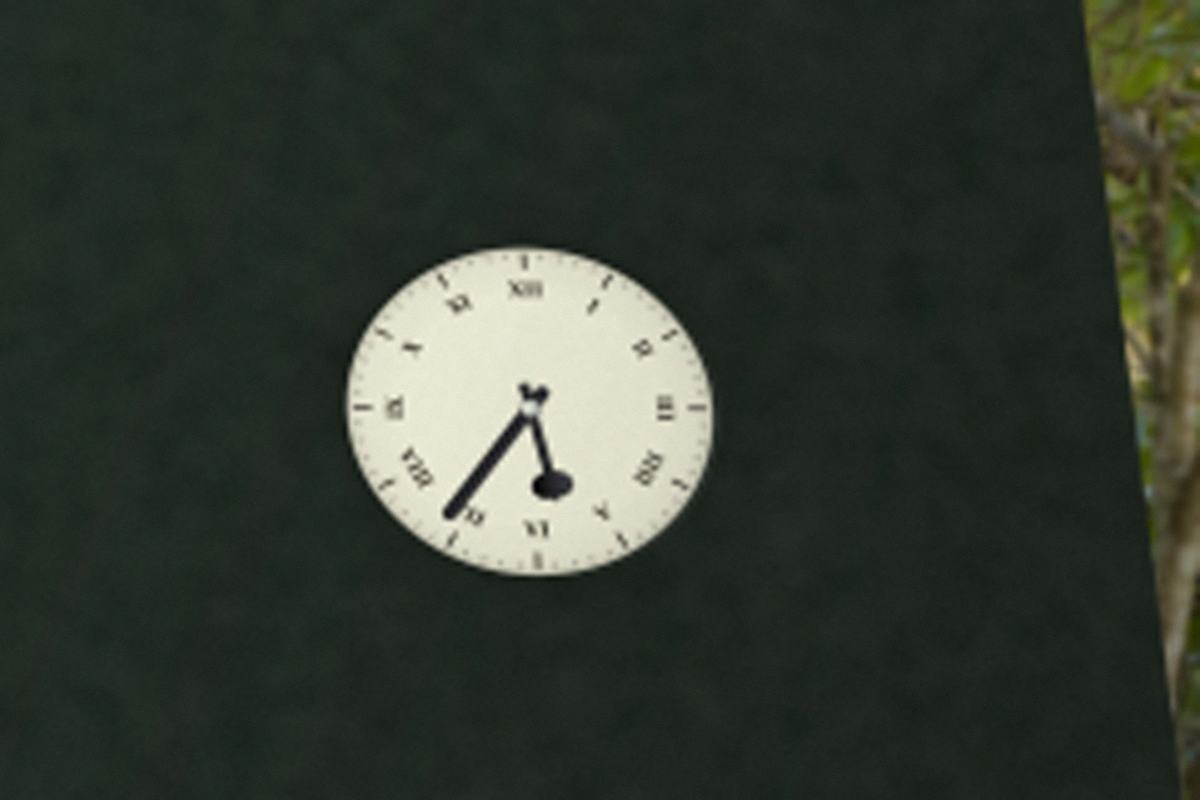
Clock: 5:36
